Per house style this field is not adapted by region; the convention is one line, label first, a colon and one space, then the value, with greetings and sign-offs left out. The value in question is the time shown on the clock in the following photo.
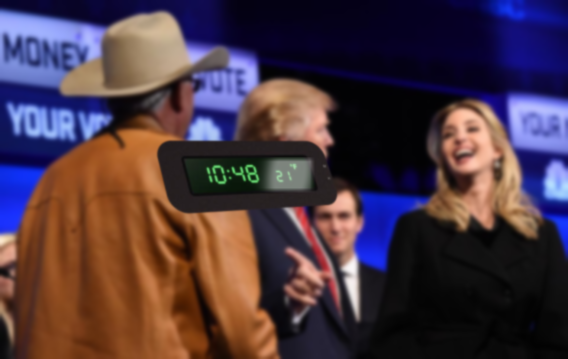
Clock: 10:48
